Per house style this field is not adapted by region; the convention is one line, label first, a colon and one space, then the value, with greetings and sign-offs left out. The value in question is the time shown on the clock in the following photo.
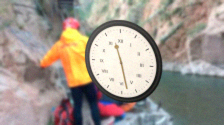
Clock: 11:28
